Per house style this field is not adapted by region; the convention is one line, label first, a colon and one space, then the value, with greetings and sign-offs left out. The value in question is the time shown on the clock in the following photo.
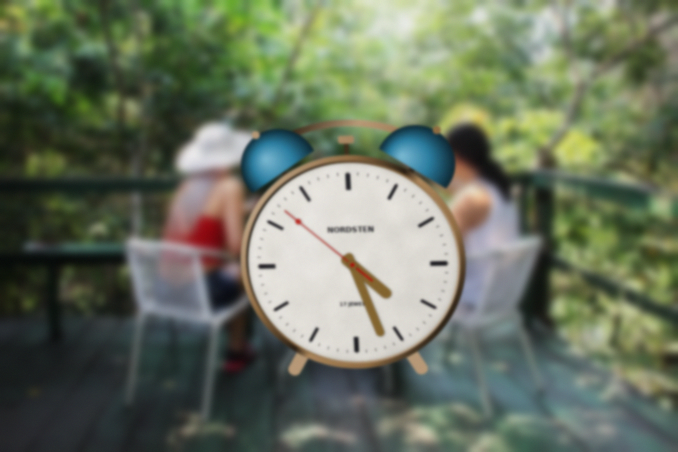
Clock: 4:26:52
